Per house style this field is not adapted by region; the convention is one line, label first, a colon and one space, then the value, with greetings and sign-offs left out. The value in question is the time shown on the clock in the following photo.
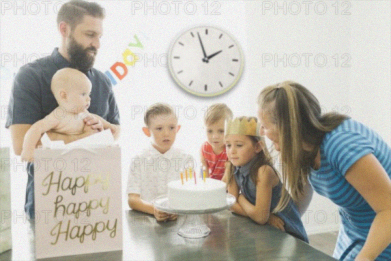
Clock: 1:57
